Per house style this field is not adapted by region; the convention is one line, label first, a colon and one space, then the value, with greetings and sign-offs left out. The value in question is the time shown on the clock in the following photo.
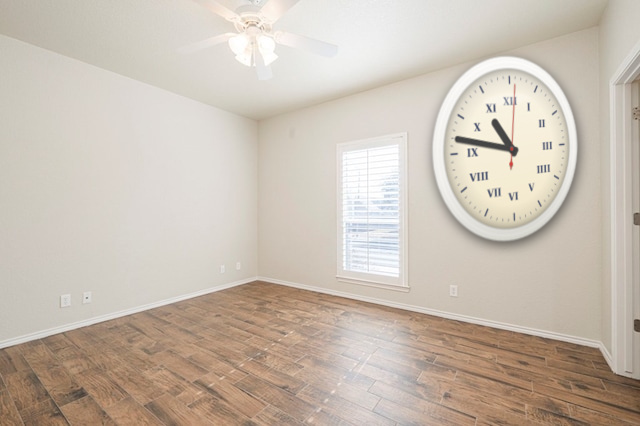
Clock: 10:47:01
